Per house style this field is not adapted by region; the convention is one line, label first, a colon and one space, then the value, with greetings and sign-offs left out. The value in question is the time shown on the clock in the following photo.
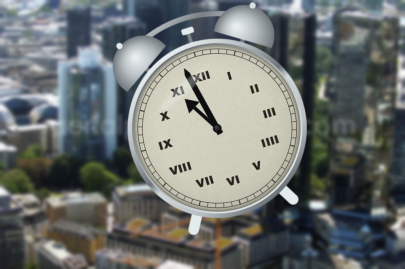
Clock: 10:58
